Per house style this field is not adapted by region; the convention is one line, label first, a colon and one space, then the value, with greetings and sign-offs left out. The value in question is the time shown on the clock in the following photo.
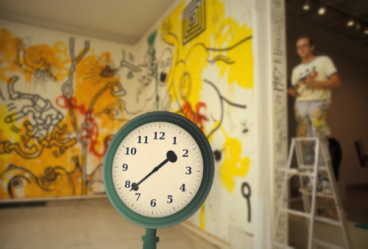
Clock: 1:38
